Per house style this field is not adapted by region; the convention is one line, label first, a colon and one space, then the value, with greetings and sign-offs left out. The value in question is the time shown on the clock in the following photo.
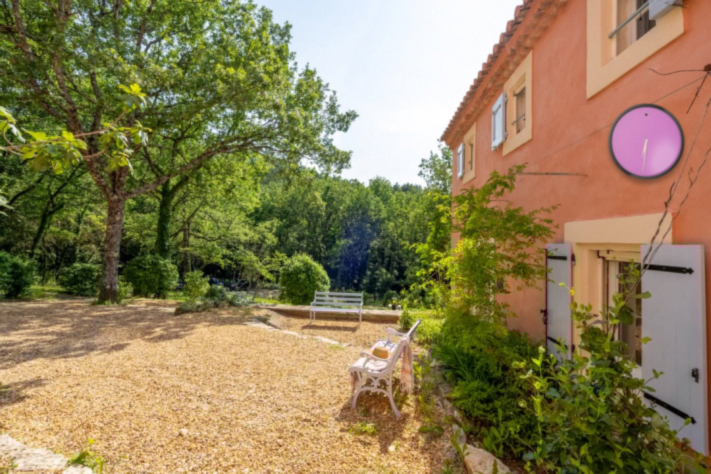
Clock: 6:31
